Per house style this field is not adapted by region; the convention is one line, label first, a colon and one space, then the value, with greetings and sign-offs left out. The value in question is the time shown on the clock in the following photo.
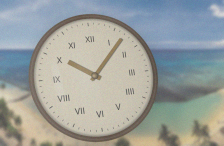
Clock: 10:07
